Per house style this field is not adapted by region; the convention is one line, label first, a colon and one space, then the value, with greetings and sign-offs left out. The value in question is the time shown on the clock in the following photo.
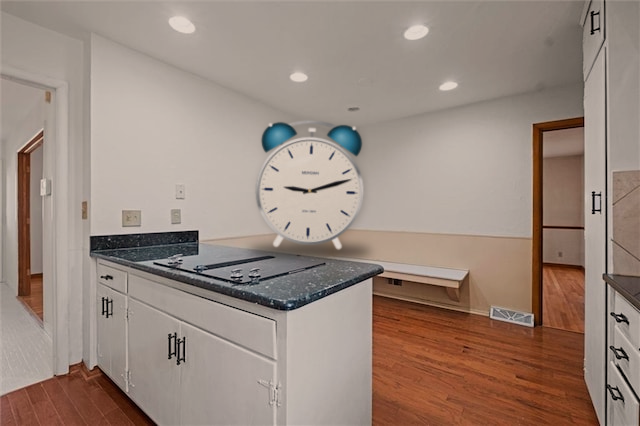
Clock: 9:12
